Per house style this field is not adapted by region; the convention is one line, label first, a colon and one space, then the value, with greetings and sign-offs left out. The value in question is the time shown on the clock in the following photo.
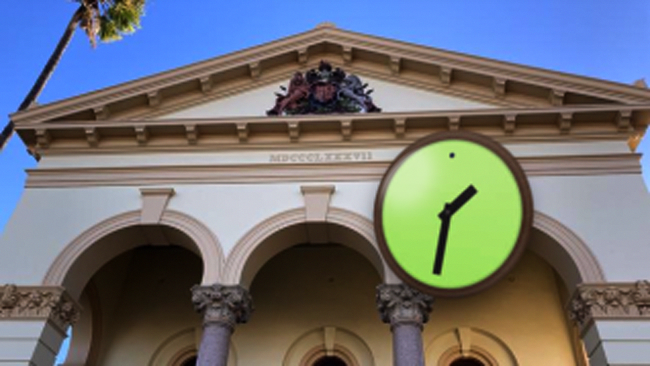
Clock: 1:31
